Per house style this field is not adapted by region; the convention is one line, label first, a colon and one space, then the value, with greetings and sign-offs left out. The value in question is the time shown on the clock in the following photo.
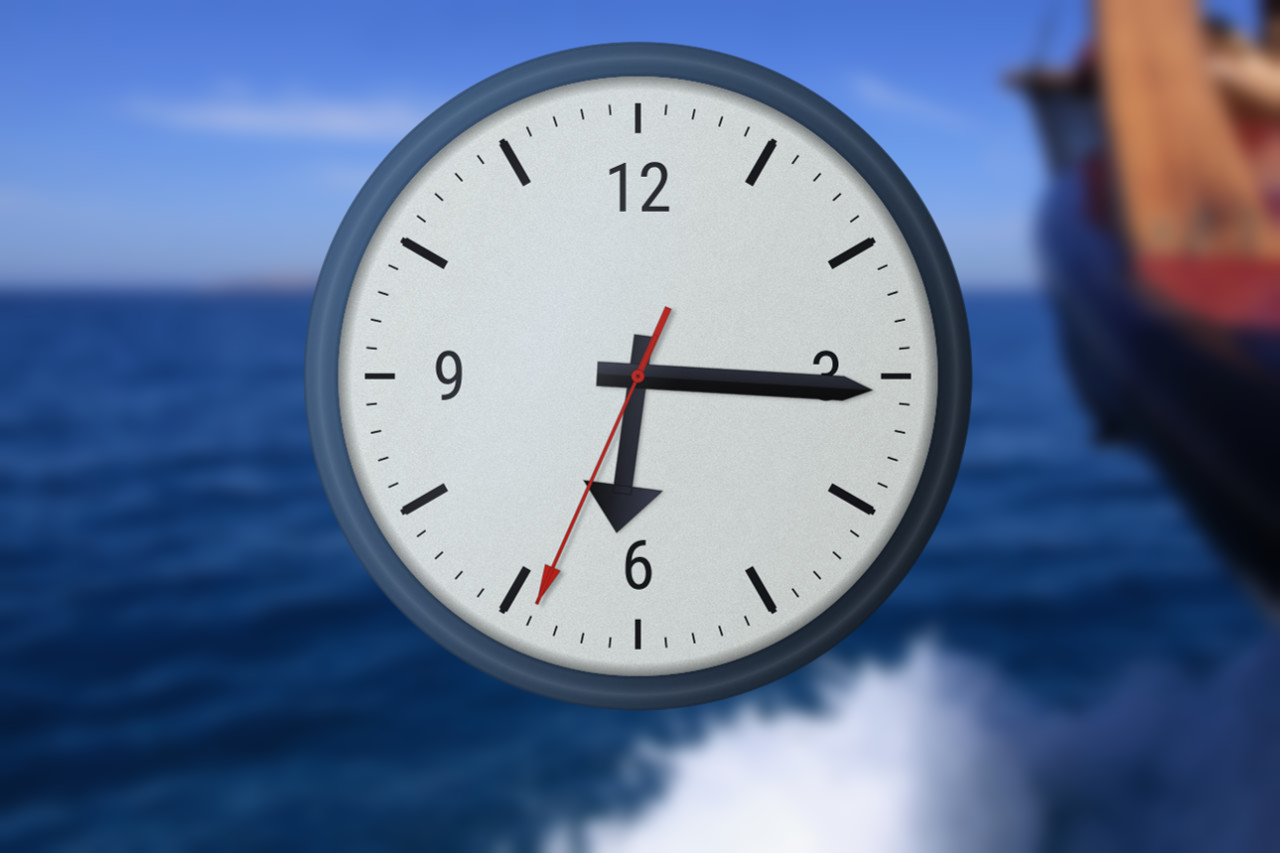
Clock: 6:15:34
